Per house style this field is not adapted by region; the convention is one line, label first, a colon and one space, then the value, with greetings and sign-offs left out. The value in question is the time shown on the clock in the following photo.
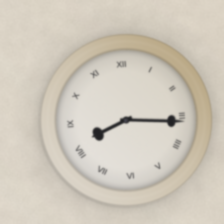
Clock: 8:16
